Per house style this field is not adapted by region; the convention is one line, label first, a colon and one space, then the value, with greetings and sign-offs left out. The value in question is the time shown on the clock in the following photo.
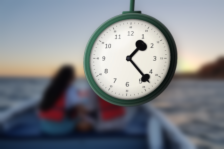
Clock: 1:23
